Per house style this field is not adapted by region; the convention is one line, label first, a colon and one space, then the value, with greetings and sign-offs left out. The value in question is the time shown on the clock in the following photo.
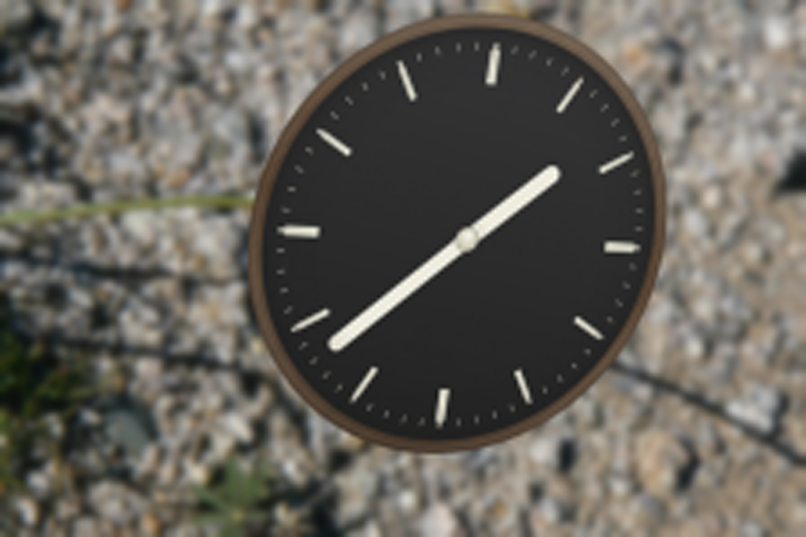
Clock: 1:38
